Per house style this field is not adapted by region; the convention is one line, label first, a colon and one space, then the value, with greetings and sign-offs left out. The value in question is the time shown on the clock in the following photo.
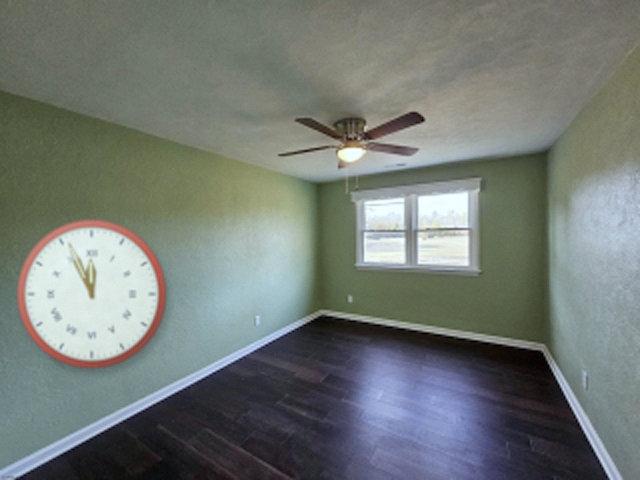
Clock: 11:56
